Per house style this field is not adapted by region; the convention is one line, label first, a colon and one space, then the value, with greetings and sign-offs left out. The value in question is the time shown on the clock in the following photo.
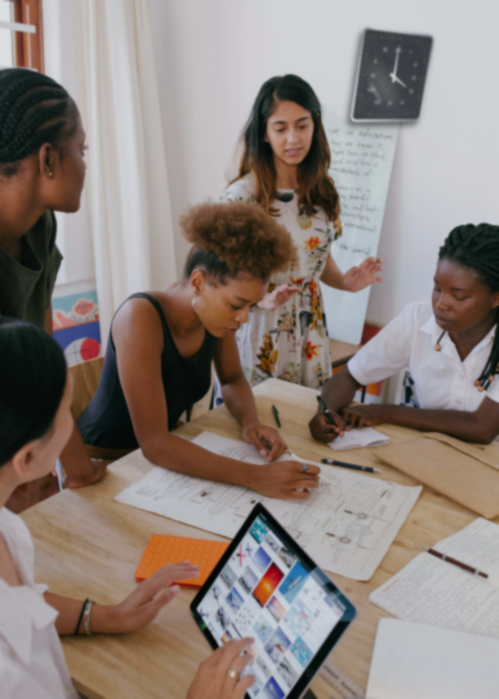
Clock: 4:00
